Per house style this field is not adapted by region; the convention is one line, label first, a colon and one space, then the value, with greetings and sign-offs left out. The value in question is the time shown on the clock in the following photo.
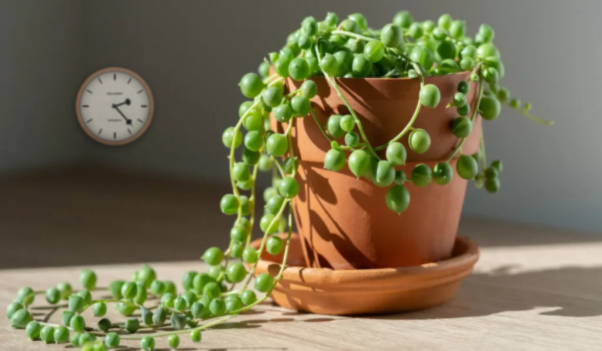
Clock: 2:23
